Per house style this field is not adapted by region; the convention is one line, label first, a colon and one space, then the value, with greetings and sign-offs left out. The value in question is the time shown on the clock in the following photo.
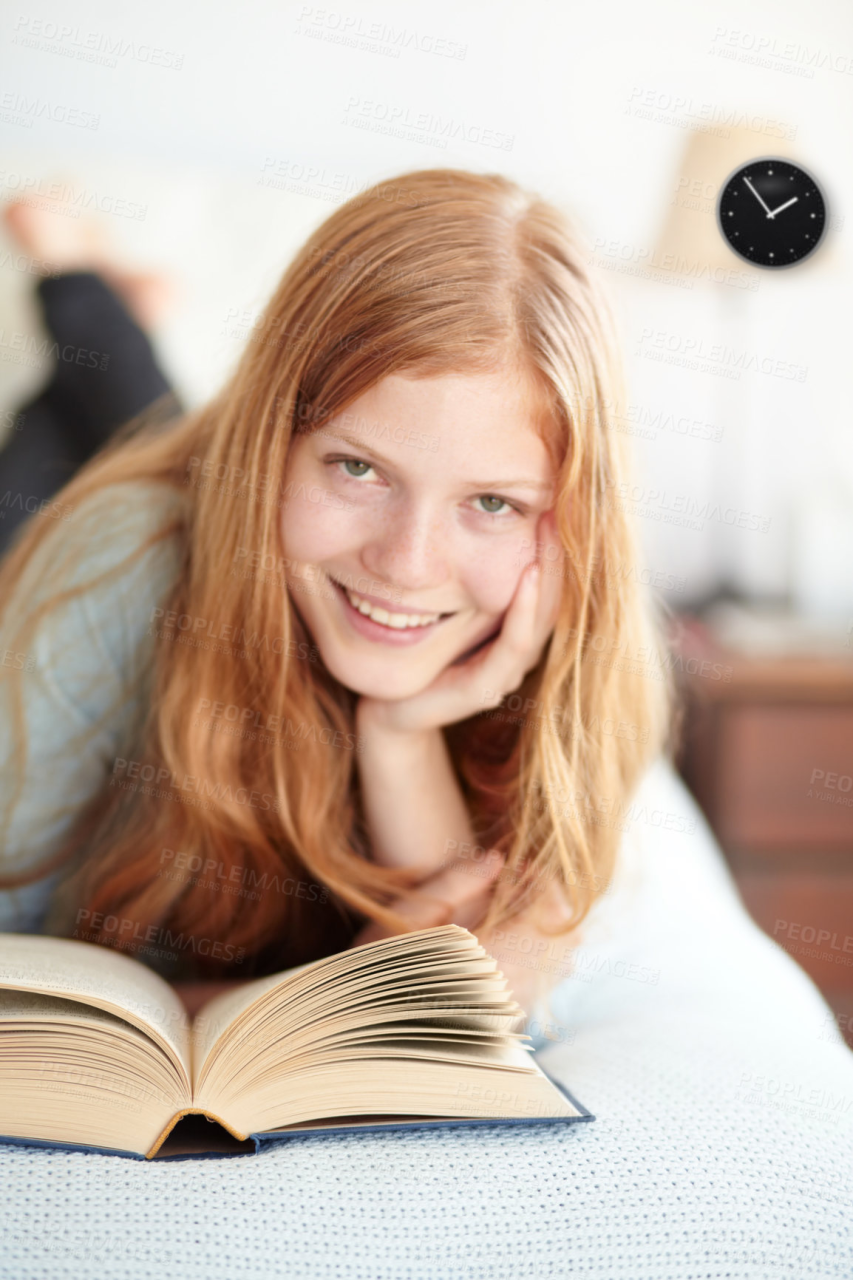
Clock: 1:54
